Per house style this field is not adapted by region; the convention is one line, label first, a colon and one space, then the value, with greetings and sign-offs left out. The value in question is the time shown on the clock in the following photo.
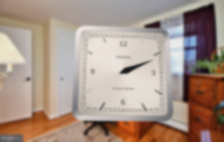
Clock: 2:11
